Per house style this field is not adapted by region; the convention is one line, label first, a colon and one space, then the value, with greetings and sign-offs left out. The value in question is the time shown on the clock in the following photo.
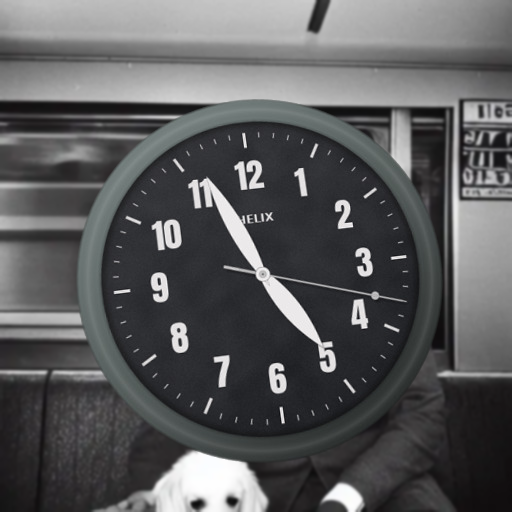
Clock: 4:56:18
